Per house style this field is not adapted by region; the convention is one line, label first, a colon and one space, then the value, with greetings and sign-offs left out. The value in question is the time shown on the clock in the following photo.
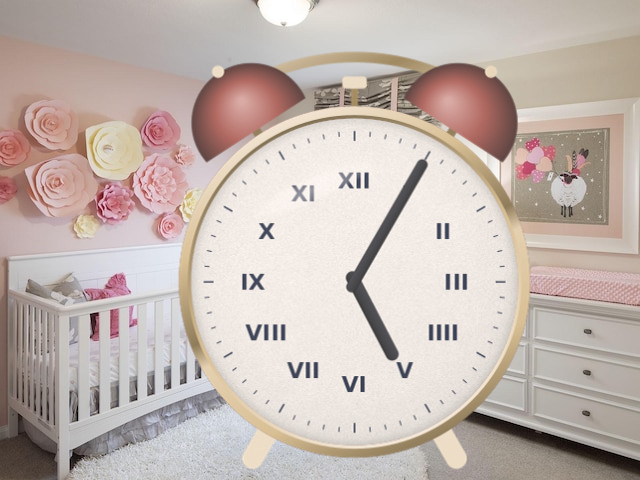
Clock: 5:05
